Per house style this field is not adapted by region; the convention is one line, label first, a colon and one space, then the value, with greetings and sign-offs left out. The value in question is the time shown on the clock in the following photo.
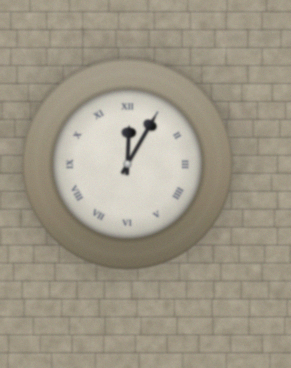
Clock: 12:05
